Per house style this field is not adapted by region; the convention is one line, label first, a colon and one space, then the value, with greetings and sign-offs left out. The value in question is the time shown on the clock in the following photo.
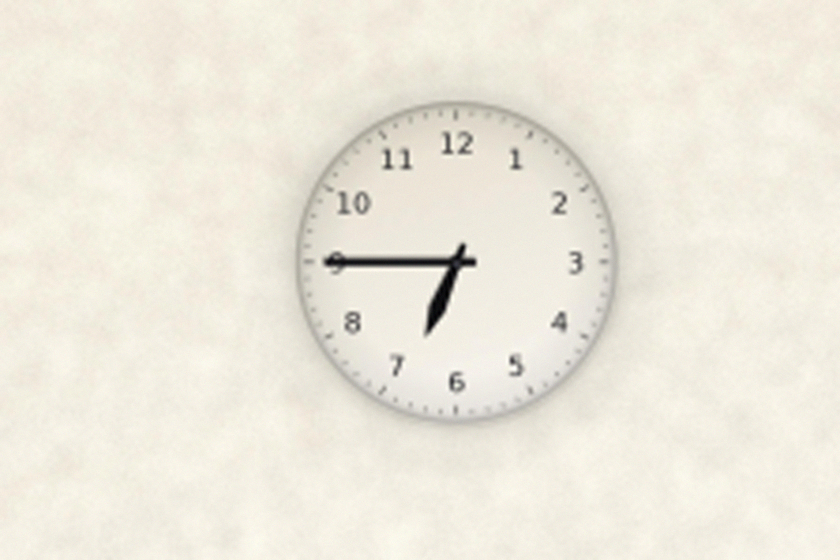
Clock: 6:45
